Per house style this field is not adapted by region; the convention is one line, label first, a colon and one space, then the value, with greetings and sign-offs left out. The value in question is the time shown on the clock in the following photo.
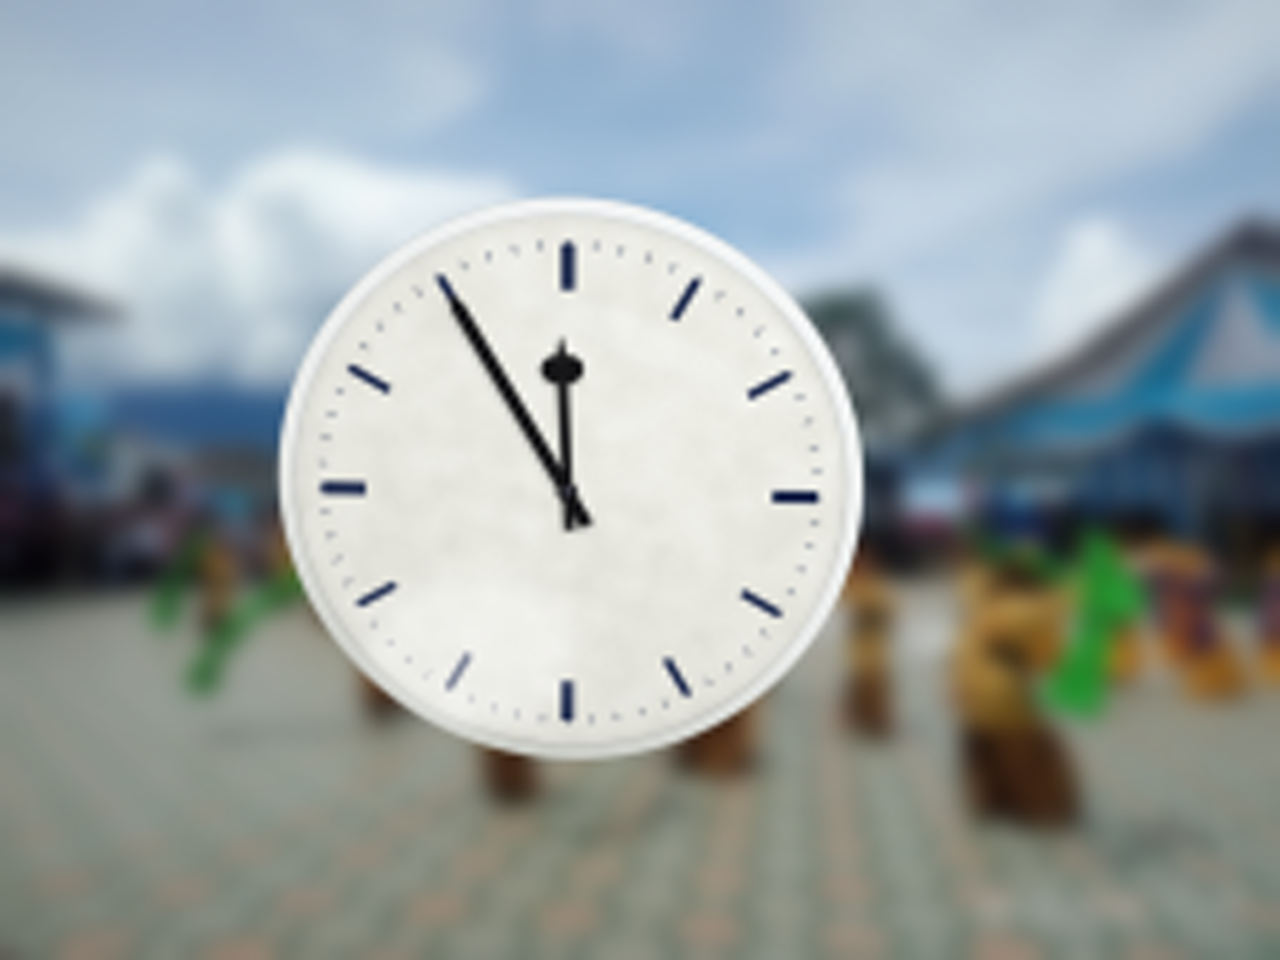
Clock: 11:55
